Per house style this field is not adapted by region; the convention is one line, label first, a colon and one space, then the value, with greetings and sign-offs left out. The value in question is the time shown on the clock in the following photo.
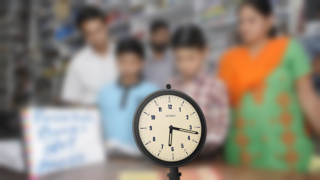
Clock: 6:17
